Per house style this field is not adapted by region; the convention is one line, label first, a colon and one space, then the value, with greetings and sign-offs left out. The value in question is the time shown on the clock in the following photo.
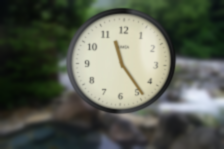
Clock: 11:24
